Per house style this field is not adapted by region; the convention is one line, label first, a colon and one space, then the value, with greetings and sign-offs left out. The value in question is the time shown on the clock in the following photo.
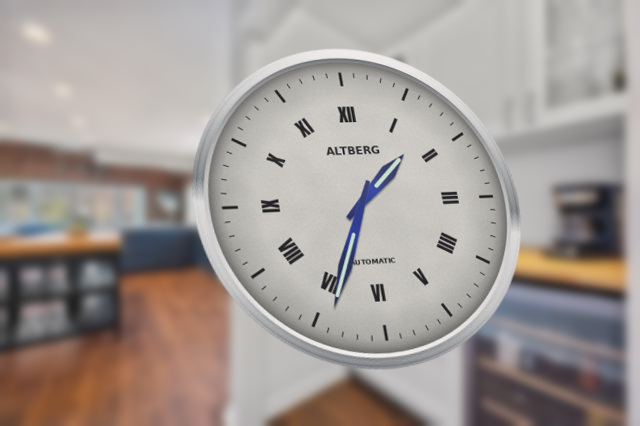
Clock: 1:34
